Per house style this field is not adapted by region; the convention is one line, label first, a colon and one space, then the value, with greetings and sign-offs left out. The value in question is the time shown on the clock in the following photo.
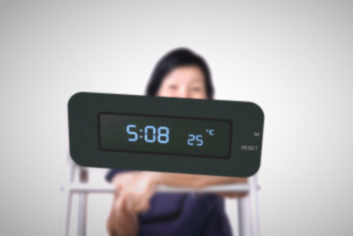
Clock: 5:08
